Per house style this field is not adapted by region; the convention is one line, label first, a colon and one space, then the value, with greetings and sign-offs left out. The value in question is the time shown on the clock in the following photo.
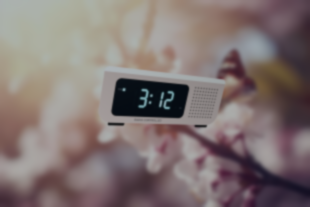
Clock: 3:12
